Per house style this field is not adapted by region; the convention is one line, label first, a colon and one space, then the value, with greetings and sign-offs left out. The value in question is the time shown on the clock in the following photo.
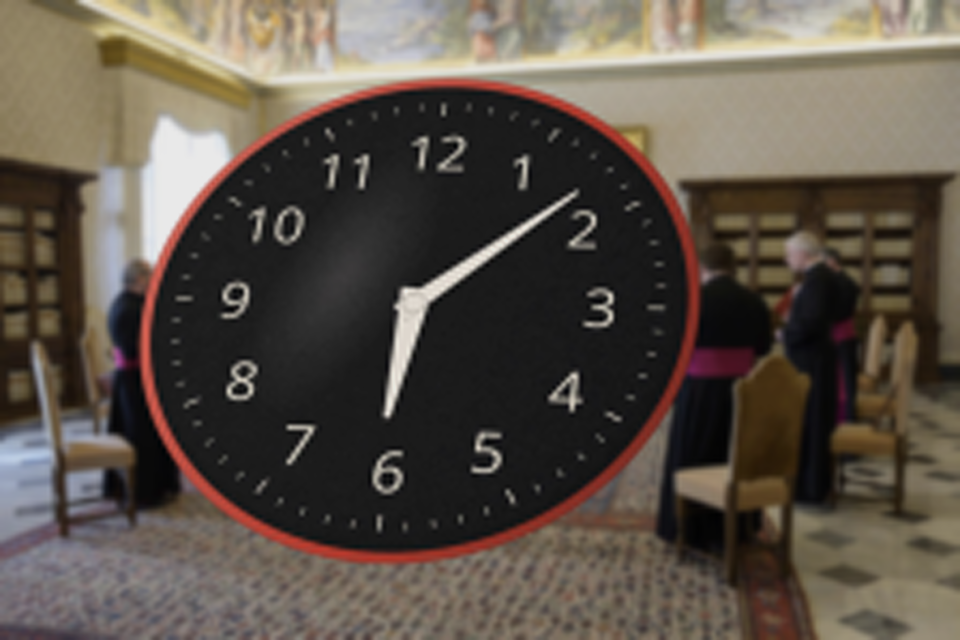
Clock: 6:08
